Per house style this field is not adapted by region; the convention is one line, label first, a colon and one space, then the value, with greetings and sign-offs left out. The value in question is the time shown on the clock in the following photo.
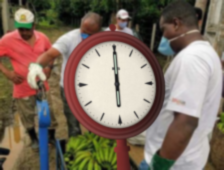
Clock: 6:00
